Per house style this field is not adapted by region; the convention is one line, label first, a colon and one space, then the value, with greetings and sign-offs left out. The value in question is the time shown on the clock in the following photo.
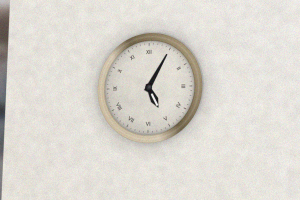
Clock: 5:05
